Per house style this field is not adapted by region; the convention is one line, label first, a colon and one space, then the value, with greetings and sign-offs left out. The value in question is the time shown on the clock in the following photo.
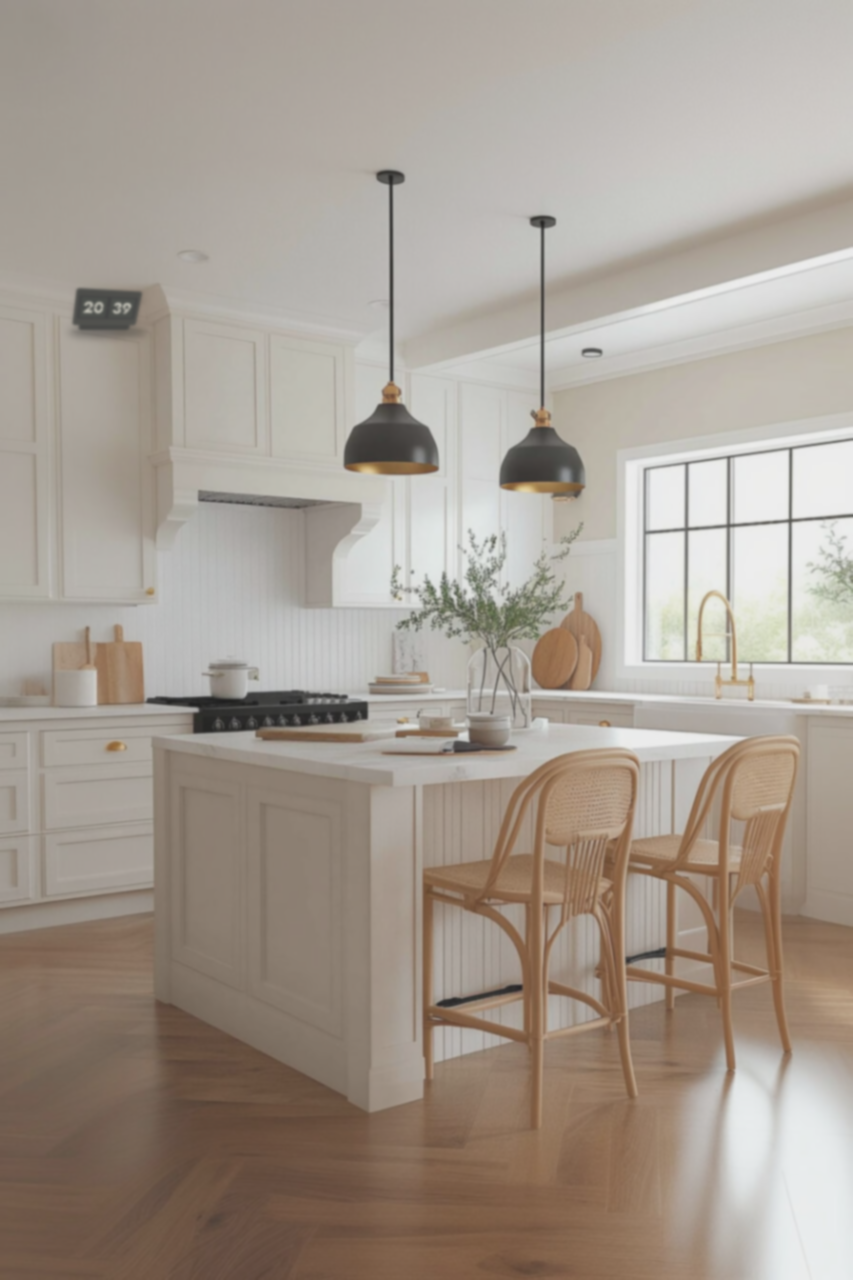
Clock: 20:39
